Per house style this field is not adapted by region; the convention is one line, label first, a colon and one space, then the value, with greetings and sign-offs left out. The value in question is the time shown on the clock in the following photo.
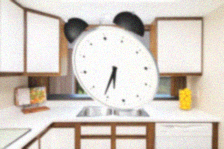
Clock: 6:36
